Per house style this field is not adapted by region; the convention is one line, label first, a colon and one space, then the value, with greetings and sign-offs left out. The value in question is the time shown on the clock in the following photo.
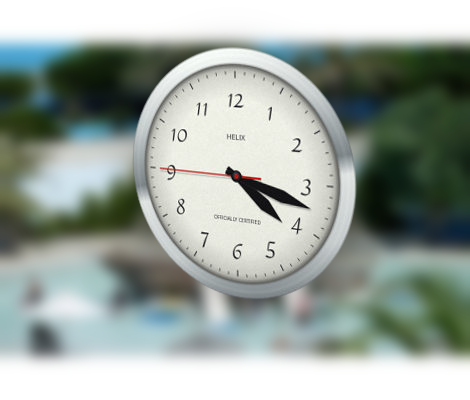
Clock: 4:17:45
